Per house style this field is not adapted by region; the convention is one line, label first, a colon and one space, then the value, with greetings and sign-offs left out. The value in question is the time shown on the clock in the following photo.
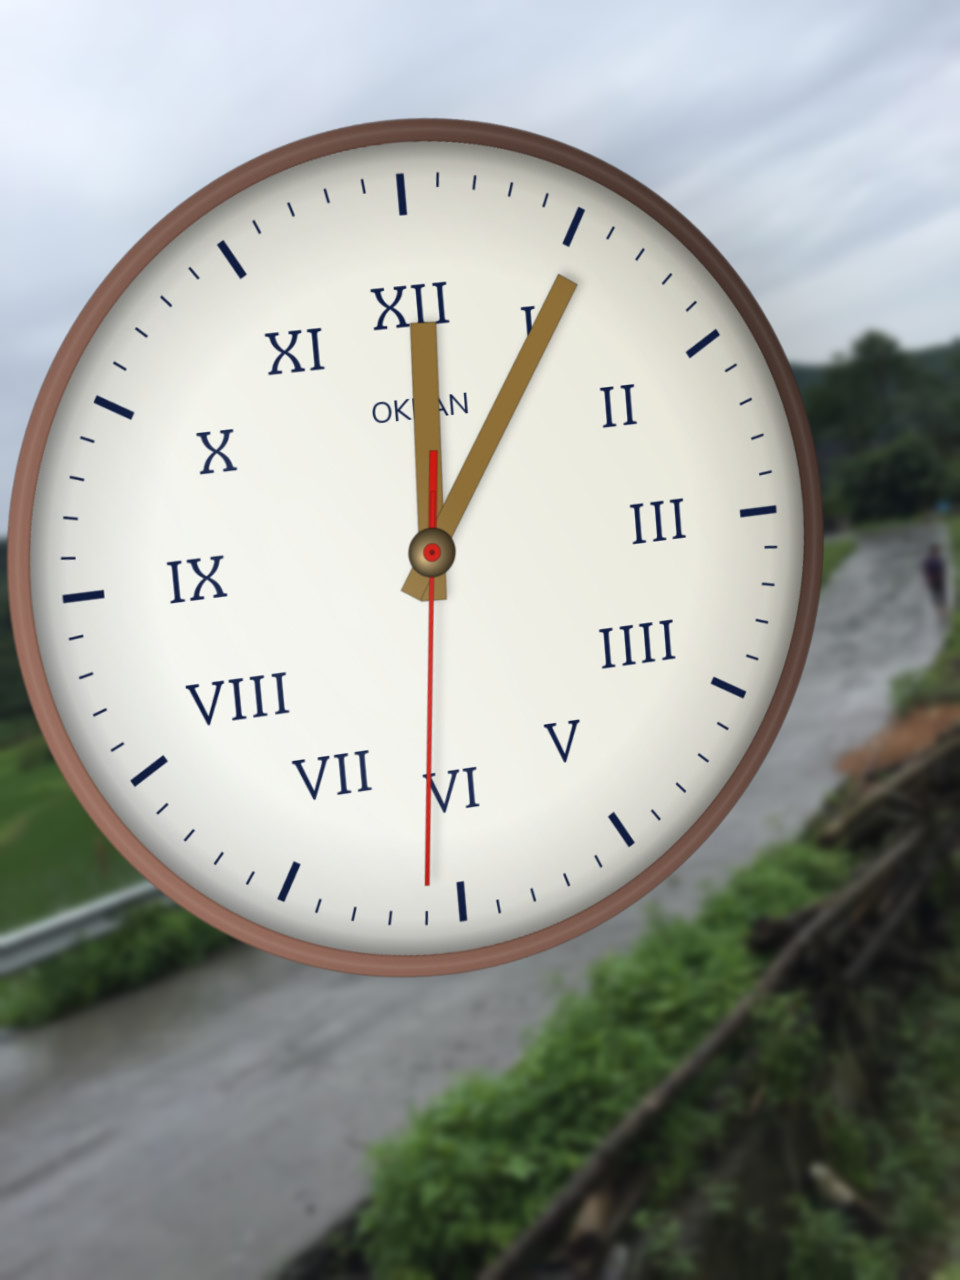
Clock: 12:05:31
